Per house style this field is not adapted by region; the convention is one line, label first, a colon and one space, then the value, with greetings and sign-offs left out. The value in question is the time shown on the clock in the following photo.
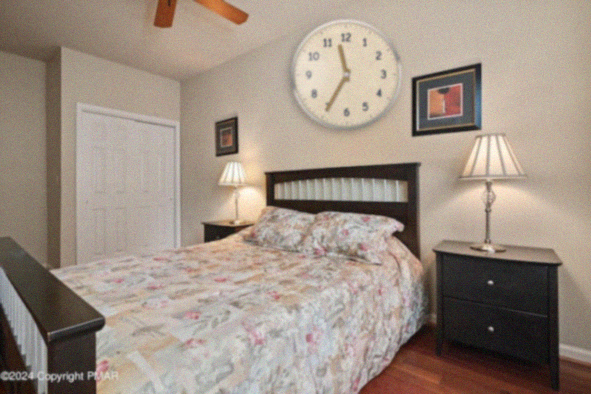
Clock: 11:35
